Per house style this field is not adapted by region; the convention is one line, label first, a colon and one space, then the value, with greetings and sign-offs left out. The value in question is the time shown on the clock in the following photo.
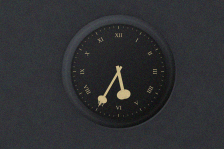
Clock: 5:35
